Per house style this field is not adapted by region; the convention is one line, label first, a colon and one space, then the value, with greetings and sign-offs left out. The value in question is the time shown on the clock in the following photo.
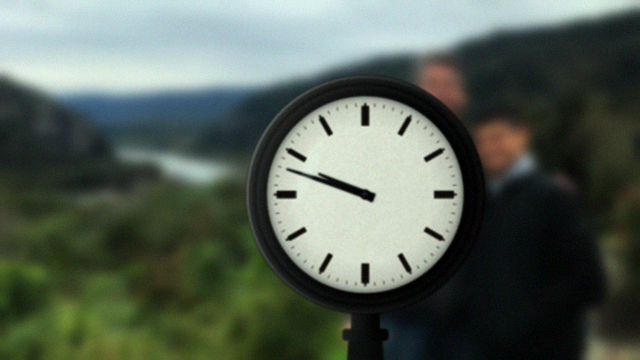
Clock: 9:48
